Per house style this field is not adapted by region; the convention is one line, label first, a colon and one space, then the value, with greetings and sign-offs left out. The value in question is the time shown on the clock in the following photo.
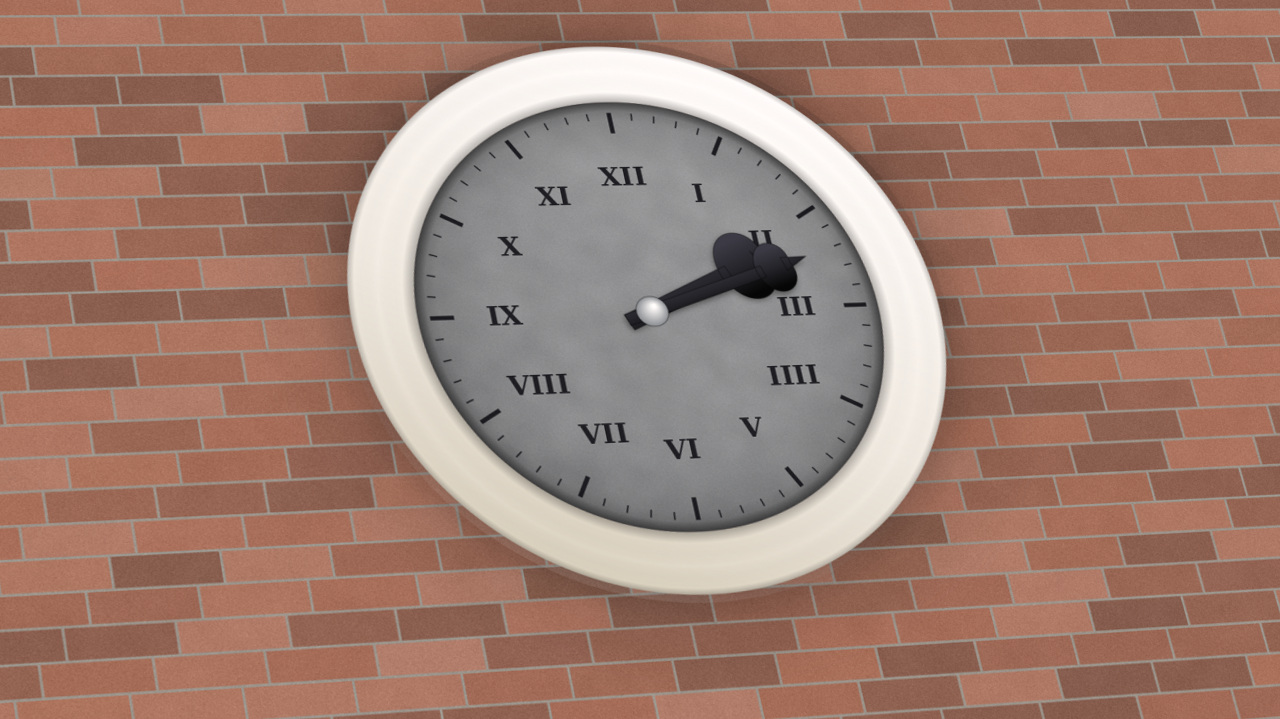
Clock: 2:12
